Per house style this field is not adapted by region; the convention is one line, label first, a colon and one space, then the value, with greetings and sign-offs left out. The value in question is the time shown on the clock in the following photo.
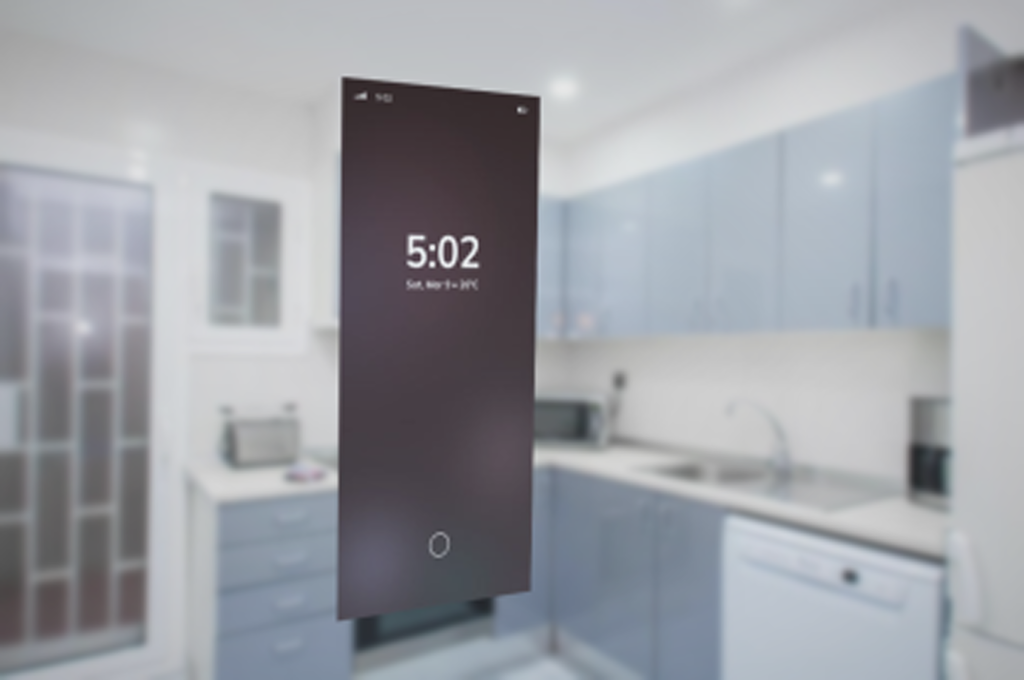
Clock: 5:02
